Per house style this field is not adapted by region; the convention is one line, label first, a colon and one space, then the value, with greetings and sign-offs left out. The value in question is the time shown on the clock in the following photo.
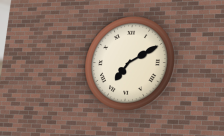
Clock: 7:10
